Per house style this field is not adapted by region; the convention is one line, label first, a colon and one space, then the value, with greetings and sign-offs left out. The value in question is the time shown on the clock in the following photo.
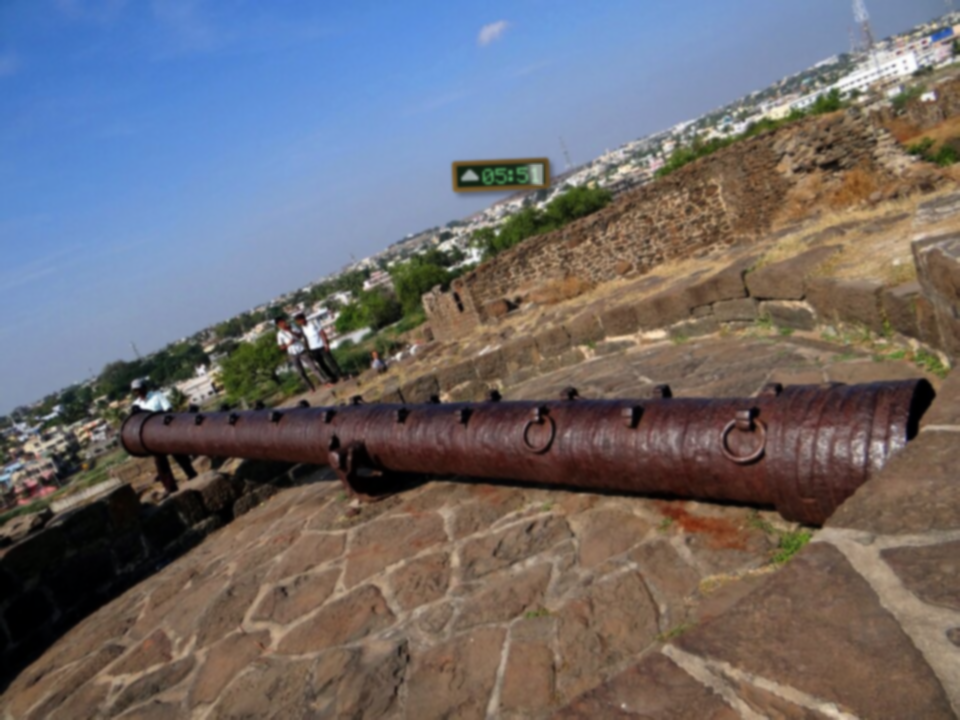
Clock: 5:51
